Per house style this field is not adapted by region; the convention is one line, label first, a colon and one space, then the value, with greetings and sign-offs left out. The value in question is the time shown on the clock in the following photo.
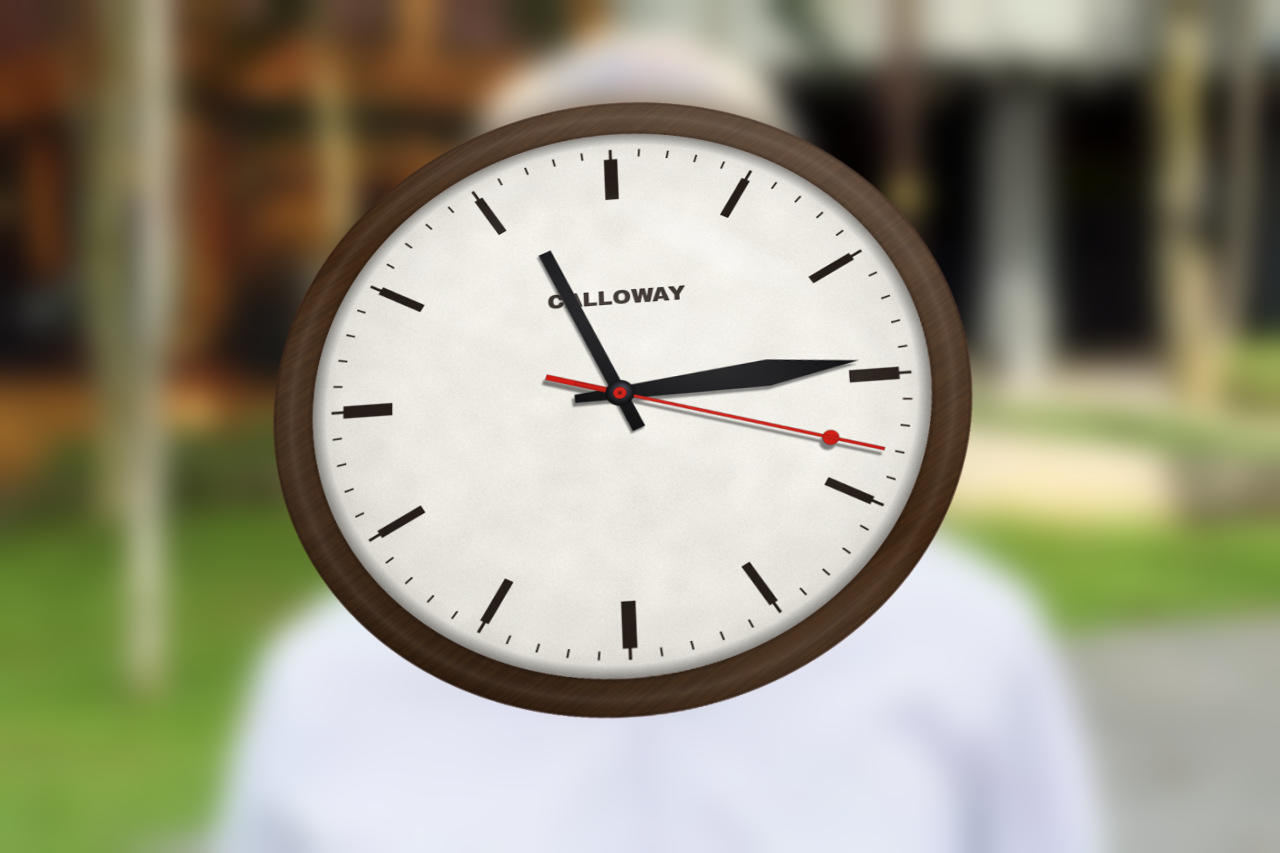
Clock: 11:14:18
